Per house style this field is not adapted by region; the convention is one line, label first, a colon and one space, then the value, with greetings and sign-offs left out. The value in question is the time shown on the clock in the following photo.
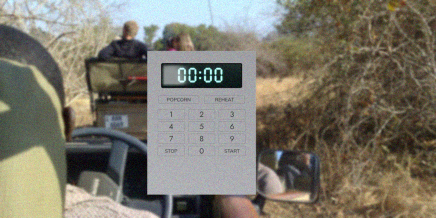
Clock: 0:00
